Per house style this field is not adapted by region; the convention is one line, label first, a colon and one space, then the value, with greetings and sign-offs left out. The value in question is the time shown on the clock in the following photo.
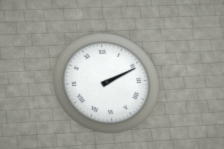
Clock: 2:11
